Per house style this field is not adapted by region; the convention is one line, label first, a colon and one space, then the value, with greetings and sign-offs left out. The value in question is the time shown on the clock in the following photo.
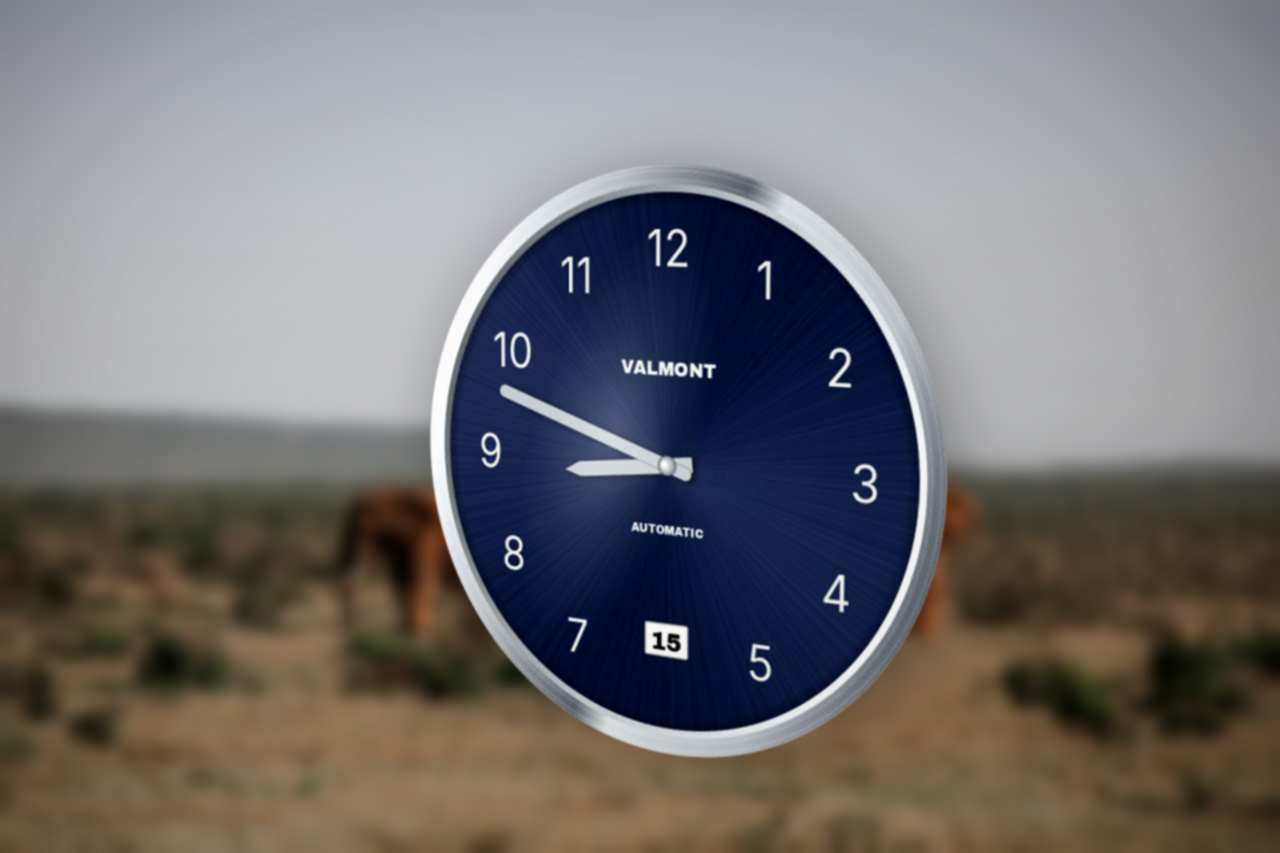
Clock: 8:48
